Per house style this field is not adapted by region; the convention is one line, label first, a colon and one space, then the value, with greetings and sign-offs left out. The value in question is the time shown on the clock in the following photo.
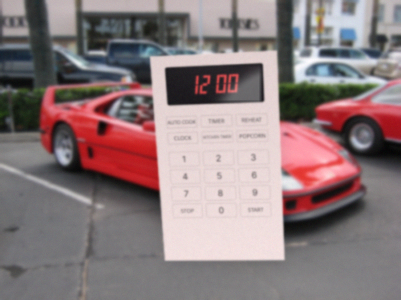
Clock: 12:00
